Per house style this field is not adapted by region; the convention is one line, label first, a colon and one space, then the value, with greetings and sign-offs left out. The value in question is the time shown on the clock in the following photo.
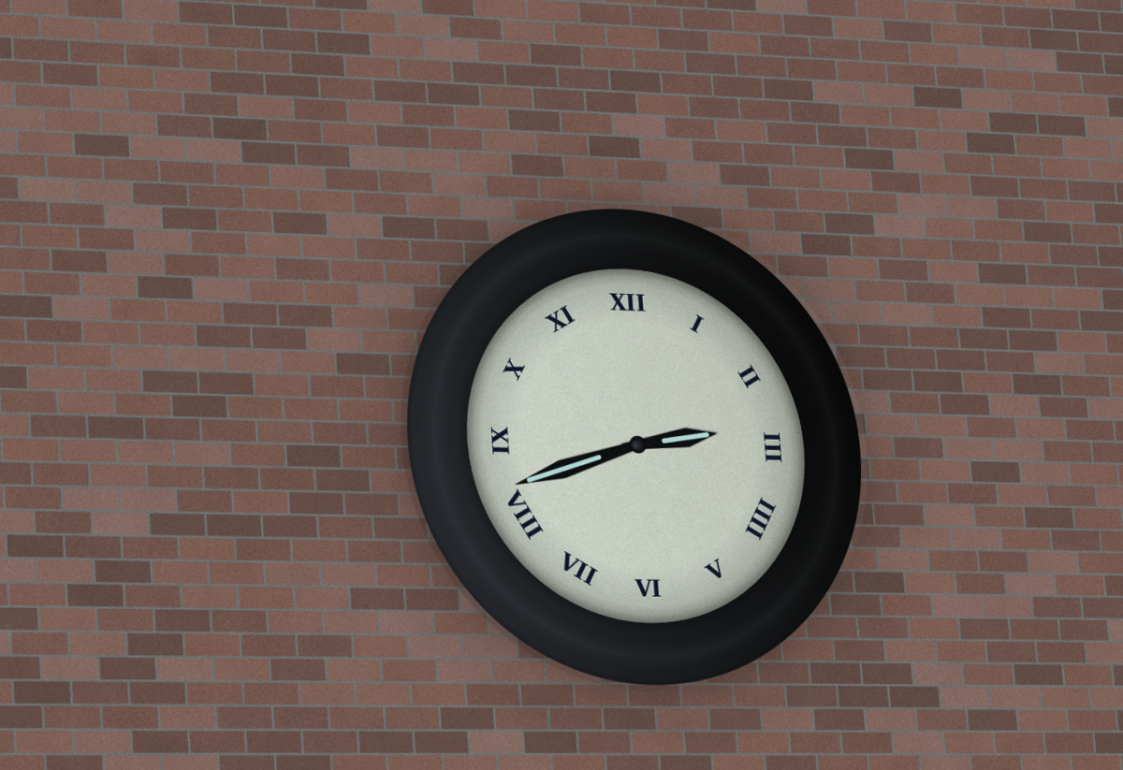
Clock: 2:42
